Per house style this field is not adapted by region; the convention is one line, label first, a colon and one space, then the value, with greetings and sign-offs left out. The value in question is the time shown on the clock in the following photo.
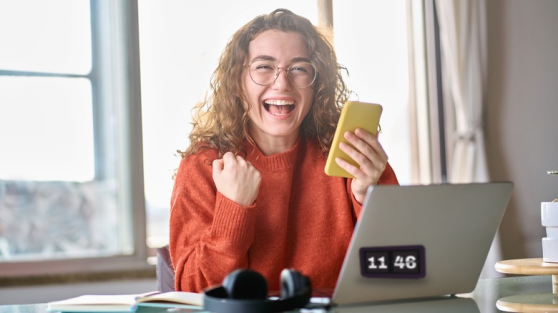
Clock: 11:46
